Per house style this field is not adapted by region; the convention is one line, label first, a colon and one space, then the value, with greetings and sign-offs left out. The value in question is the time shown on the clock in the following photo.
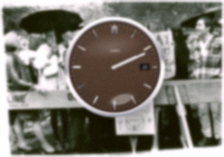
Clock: 2:11
